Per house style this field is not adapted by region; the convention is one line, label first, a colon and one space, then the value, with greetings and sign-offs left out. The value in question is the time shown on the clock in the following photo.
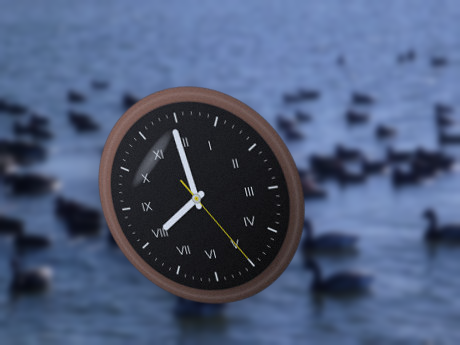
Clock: 7:59:25
